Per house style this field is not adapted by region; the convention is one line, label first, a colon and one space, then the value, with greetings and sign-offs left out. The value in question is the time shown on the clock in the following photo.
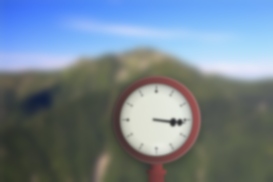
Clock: 3:16
